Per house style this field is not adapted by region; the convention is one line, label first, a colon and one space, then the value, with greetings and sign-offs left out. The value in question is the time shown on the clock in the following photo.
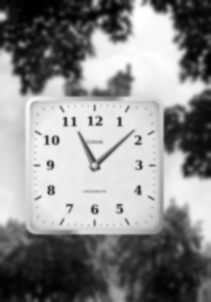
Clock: 11:08
